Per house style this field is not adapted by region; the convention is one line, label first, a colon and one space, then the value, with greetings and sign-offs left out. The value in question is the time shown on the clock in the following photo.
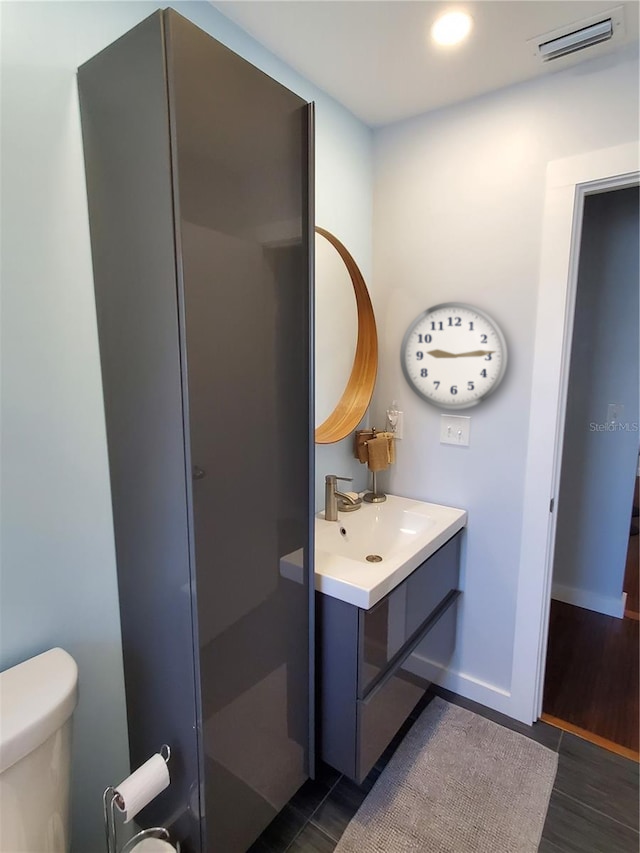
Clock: 9:14
